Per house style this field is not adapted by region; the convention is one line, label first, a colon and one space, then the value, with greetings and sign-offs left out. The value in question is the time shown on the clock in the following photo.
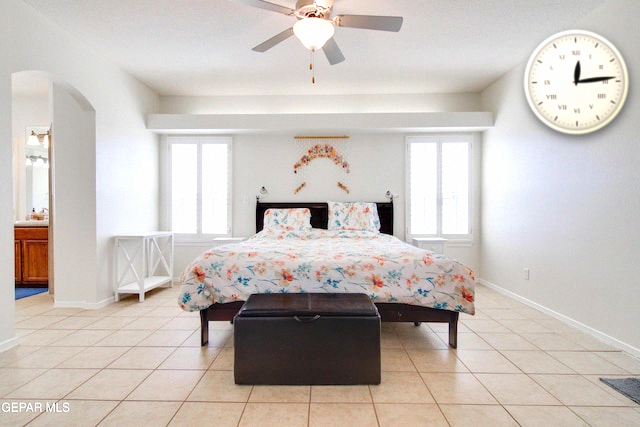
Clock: 12:14
